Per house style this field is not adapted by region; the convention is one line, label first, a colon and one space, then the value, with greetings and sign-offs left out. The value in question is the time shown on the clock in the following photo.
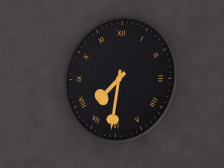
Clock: 7:31
